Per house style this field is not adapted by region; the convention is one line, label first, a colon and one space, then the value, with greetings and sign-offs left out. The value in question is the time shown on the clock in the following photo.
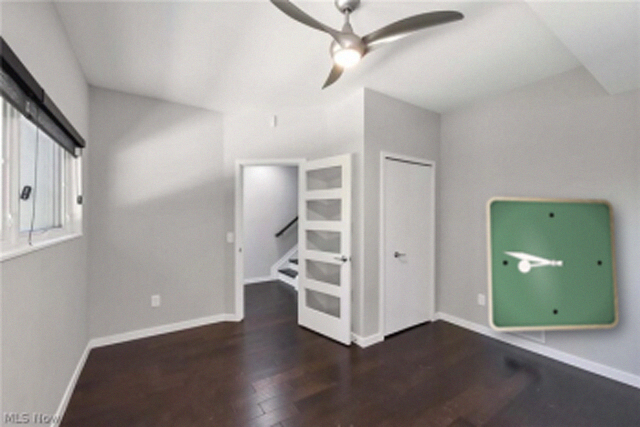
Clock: 8:47
